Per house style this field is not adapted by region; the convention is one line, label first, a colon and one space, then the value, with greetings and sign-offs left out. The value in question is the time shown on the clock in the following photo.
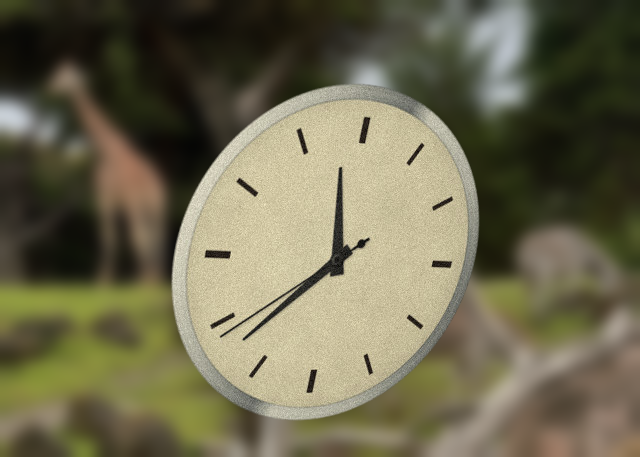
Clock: 11:37:39
